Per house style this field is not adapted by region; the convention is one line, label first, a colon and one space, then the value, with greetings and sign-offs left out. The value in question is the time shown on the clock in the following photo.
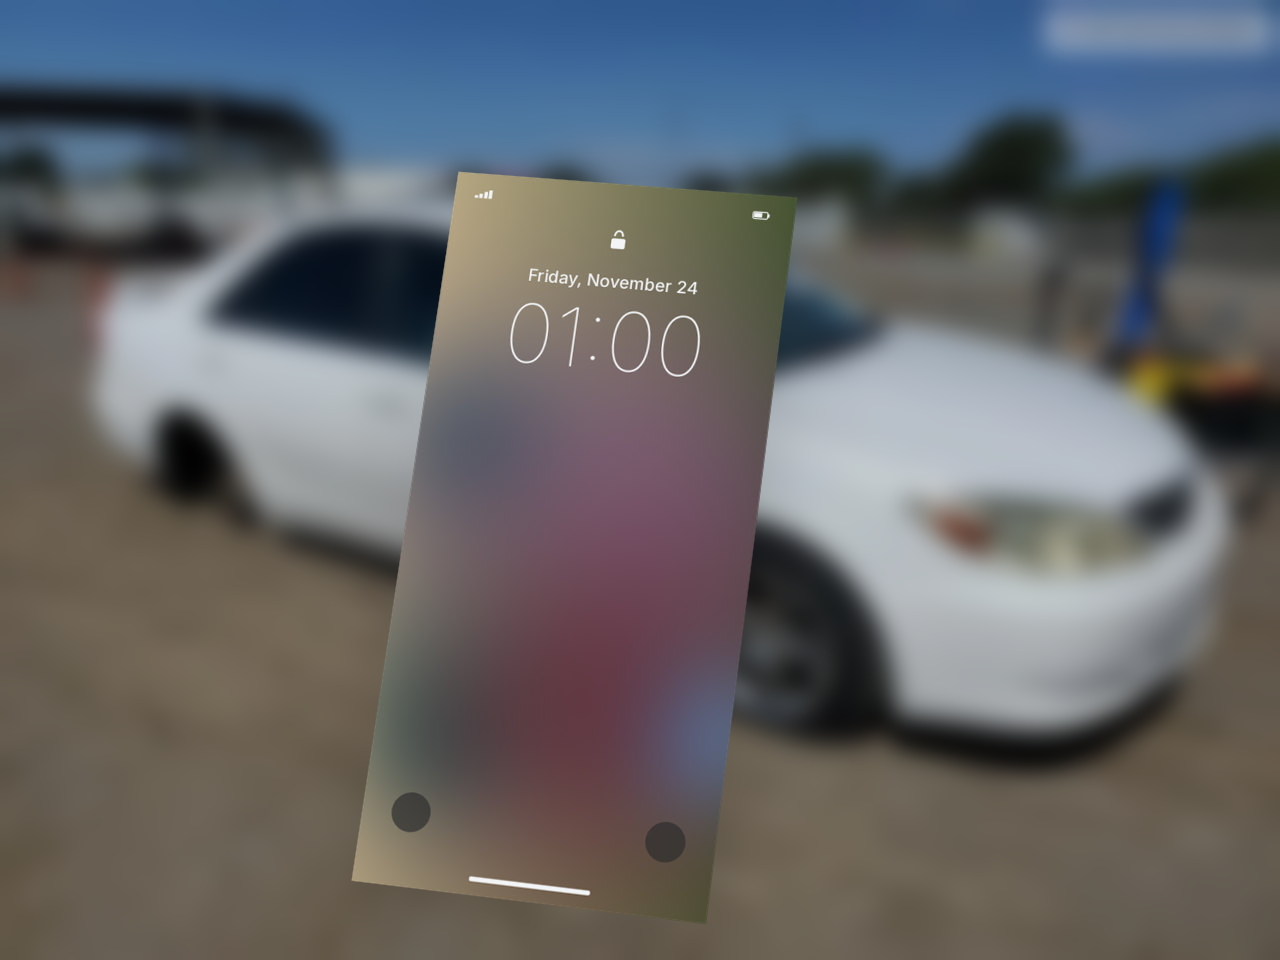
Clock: 1:00
